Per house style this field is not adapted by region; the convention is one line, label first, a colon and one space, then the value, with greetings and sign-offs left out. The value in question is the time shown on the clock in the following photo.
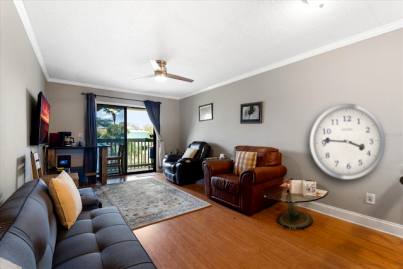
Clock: 3:46
